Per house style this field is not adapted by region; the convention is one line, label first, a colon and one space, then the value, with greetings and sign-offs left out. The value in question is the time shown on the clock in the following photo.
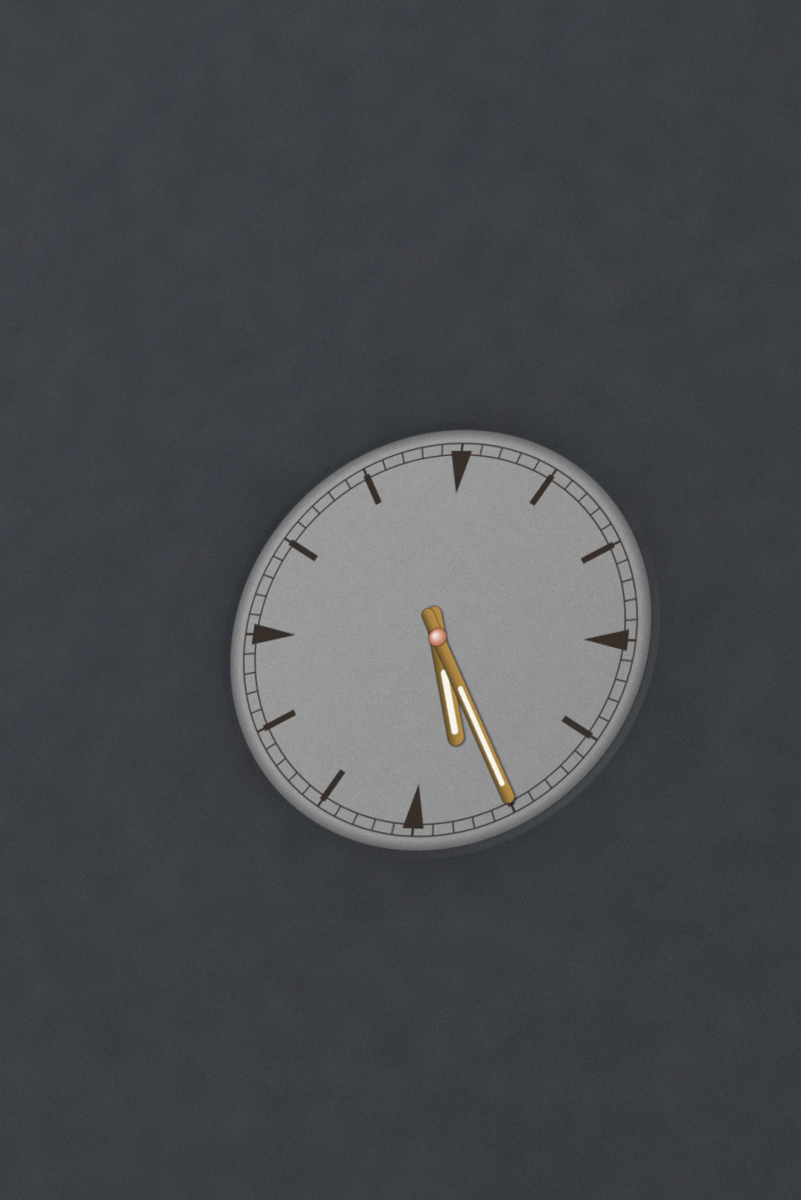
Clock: 5:25
